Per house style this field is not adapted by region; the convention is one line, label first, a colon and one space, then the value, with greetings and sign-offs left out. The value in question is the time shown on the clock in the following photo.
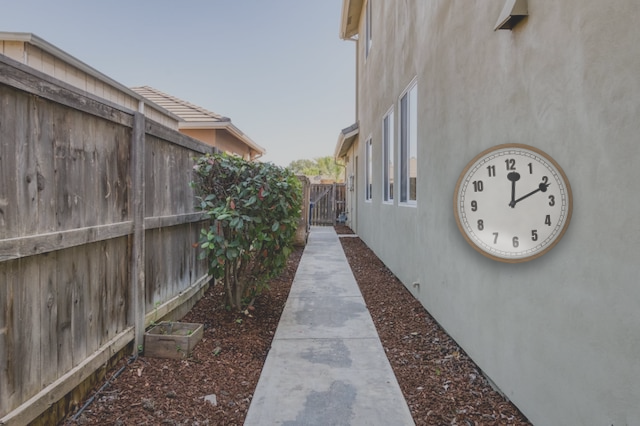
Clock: 12:11
